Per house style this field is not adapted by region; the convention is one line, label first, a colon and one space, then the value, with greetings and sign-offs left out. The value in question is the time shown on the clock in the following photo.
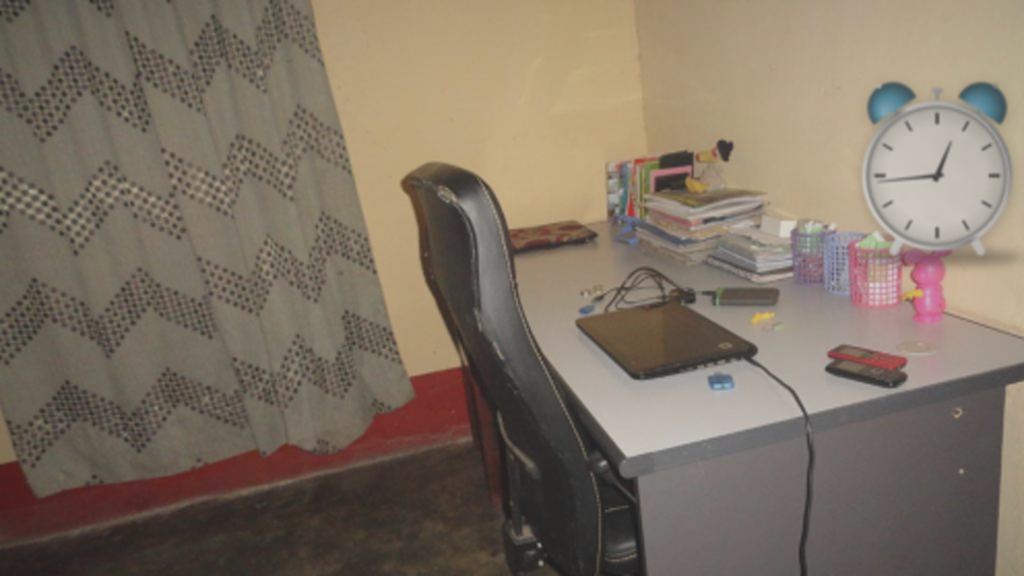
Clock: 12:44
